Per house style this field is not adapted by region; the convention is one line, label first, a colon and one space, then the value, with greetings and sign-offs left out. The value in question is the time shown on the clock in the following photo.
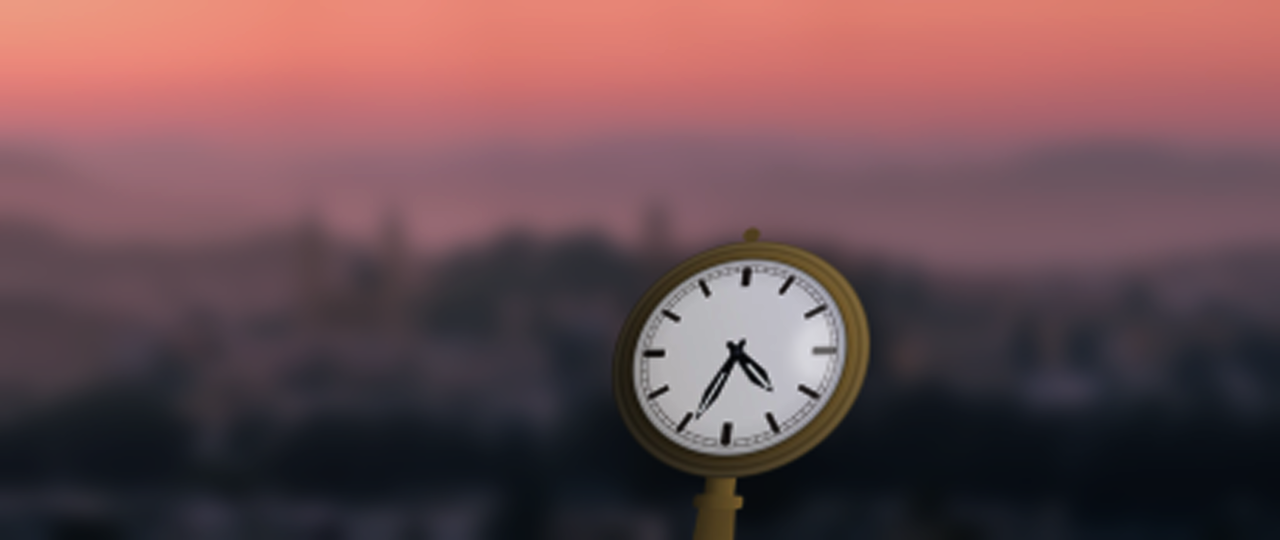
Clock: 4:34
